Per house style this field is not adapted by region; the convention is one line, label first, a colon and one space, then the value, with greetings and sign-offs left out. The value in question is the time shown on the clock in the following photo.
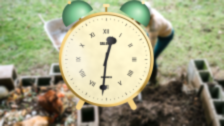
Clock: 12:31
